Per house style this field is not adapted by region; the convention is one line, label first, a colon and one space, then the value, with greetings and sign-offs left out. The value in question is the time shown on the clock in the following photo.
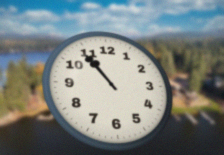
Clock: 10:54
